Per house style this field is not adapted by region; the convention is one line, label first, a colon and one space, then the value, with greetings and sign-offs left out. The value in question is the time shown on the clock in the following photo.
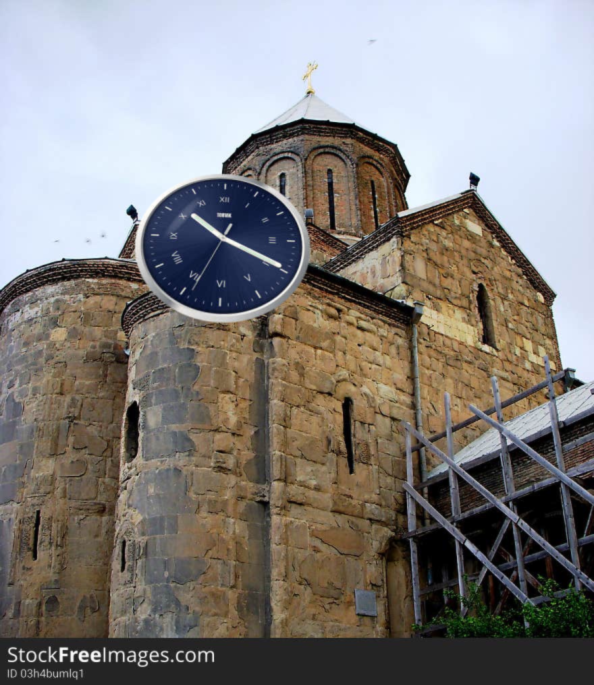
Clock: 10:19:34
